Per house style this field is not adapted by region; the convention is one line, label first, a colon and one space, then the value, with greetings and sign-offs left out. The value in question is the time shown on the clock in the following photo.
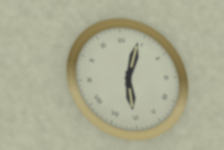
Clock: 6:04
